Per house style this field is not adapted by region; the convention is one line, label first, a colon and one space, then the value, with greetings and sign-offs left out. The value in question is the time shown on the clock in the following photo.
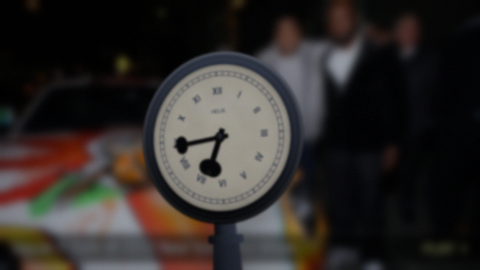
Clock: 6:44
